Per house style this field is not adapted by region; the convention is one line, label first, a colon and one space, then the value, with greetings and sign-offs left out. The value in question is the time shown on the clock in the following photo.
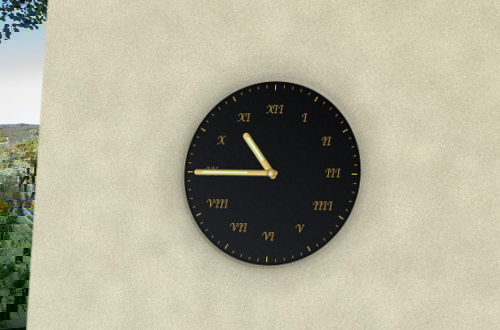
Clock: 10:45
